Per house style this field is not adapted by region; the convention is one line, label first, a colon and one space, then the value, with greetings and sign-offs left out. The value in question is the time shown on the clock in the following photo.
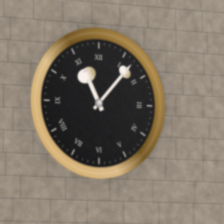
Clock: 11:07
